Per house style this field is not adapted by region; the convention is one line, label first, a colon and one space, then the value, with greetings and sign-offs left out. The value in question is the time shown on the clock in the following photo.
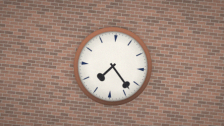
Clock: 7:23
